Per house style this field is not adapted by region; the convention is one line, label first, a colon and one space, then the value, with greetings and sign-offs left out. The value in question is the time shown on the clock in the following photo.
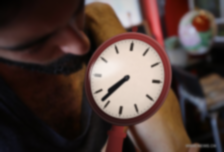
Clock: 7:37
